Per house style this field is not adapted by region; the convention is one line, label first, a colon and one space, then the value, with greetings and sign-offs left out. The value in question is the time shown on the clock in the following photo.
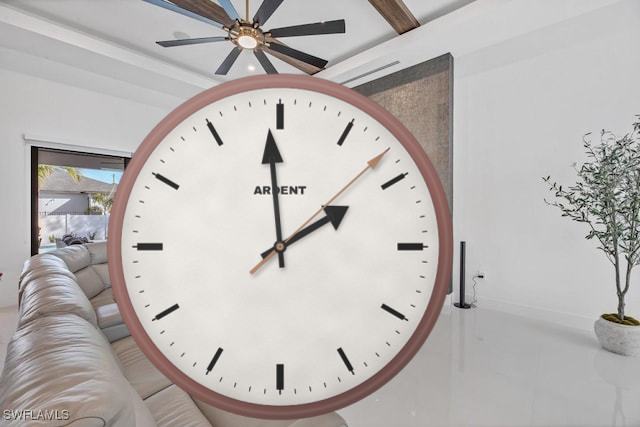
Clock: 1:59:08
